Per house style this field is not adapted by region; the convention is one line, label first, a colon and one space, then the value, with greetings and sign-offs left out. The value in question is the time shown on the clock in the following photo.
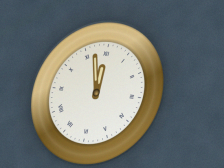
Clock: 11:57
